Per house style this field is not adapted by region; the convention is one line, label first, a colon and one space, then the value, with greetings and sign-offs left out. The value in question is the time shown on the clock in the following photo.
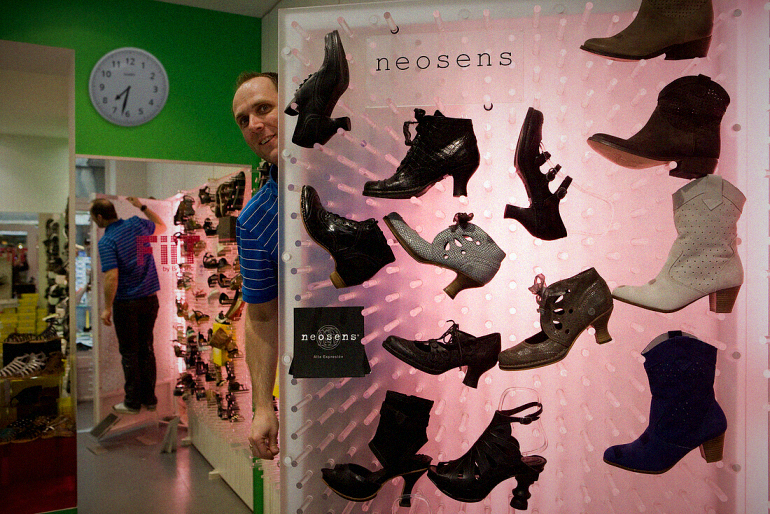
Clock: 7:32
